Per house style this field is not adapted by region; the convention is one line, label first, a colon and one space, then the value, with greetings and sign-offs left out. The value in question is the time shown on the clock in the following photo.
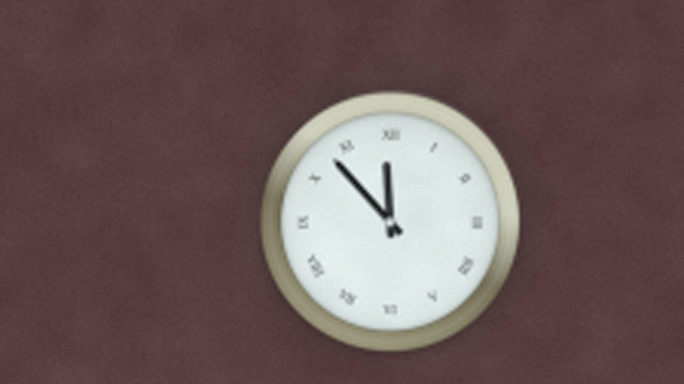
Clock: 11:53
